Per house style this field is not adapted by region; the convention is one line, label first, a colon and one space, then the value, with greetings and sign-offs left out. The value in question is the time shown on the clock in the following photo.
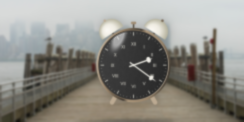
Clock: 2:21
